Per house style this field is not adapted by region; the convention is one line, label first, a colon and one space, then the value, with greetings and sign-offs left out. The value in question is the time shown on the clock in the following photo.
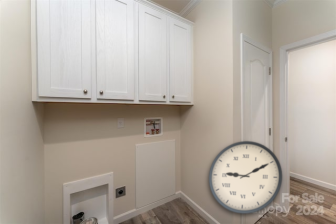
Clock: 9:10
